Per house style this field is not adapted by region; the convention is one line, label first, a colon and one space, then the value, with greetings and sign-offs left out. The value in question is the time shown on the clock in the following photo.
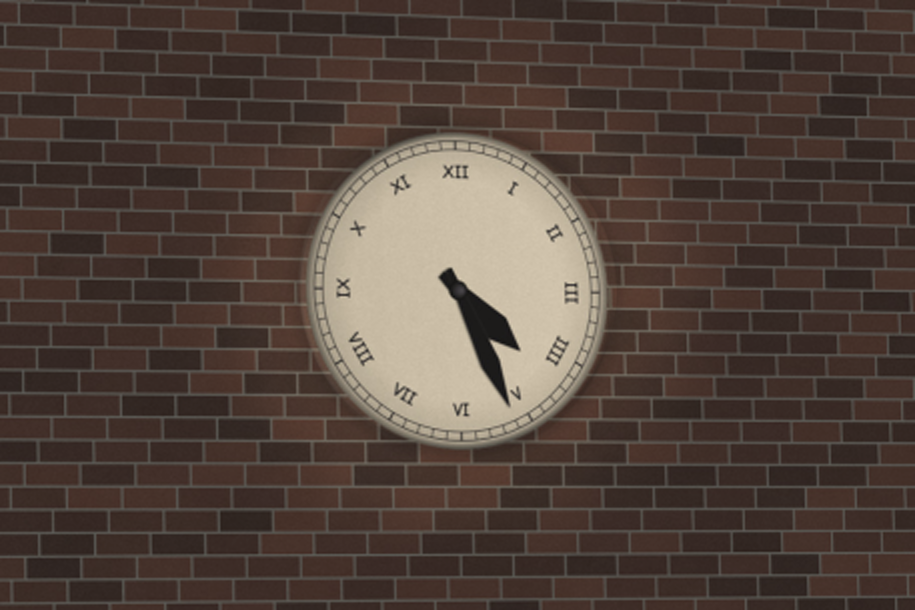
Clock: 4:26
